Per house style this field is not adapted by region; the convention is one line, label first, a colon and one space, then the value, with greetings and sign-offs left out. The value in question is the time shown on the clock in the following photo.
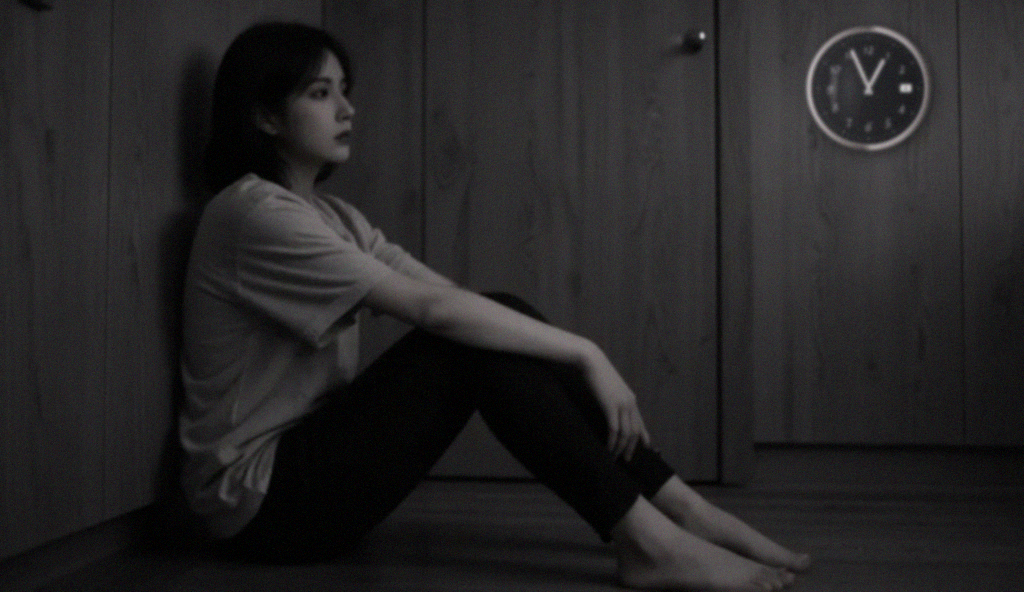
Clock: 12:56
